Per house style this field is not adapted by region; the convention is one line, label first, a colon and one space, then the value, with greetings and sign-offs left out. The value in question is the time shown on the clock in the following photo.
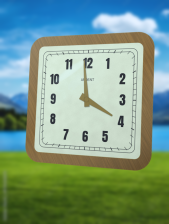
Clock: 3:59
